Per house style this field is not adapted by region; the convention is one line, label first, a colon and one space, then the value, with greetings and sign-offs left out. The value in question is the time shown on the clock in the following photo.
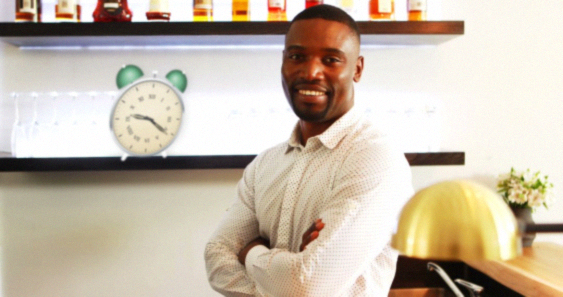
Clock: 9:21
